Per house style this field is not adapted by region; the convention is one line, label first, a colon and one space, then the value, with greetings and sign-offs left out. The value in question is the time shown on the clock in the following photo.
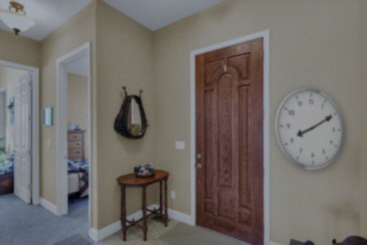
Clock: 8:10
